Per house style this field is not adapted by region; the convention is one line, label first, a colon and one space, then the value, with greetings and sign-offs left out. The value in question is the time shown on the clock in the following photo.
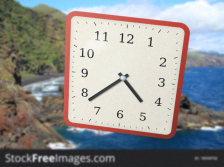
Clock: 4:38
